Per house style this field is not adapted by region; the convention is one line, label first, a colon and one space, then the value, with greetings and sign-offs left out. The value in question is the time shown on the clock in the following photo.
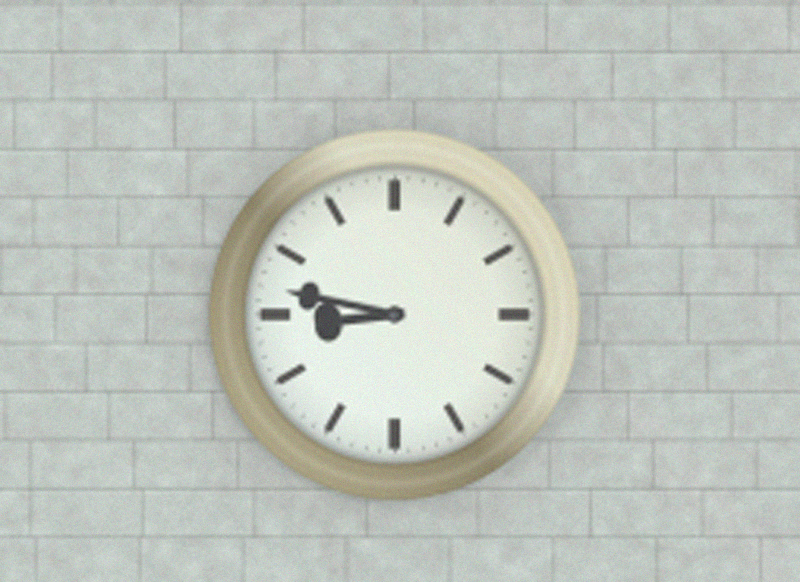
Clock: 8:47
